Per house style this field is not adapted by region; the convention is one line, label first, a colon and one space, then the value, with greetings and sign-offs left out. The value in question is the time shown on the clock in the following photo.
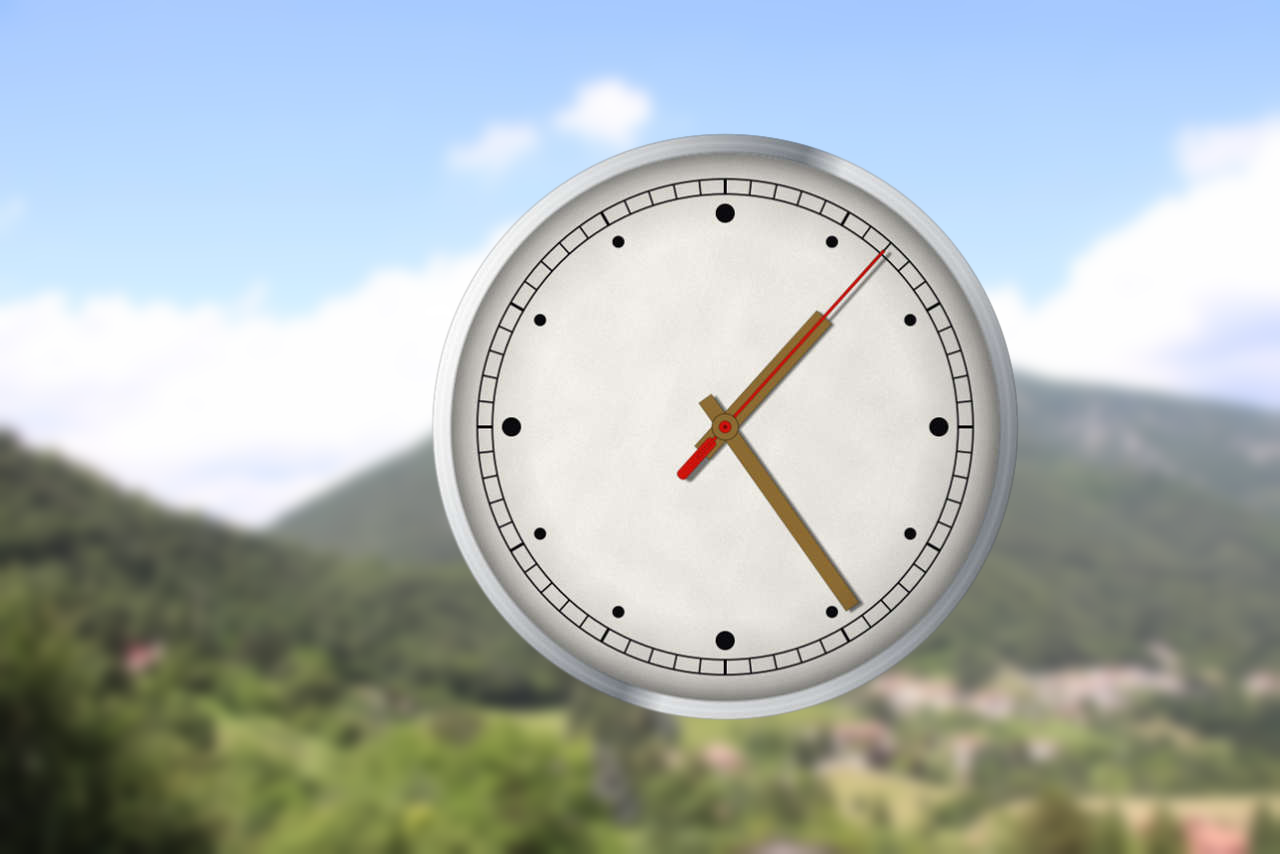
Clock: 1:24:07
